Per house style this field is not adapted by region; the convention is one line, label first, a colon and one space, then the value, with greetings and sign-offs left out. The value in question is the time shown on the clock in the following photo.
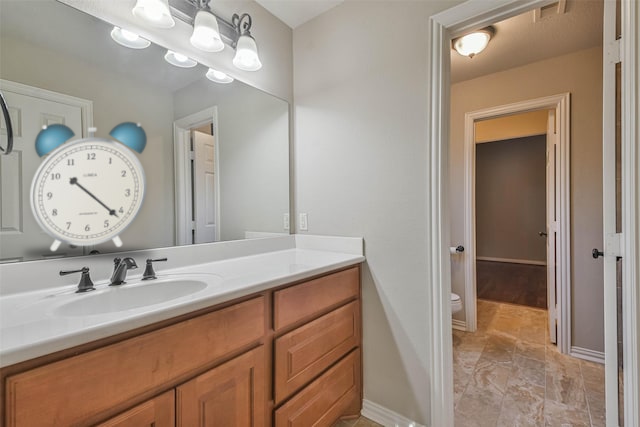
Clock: 10:22
